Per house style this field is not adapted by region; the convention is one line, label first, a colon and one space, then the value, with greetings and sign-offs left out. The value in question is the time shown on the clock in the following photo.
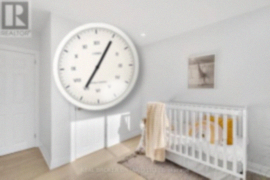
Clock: 7:05
